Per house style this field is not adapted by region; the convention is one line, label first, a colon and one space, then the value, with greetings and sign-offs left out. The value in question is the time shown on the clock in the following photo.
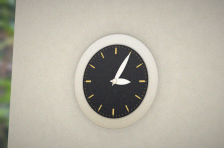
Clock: 3:05
